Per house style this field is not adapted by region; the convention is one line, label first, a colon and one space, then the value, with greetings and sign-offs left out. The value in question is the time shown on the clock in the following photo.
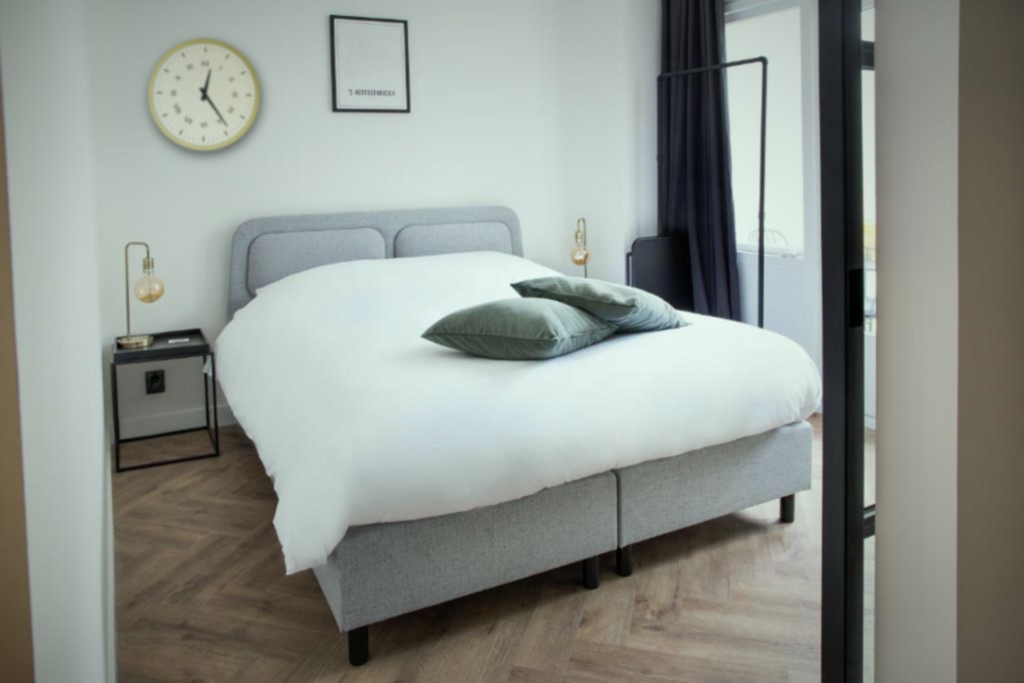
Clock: 12:24
